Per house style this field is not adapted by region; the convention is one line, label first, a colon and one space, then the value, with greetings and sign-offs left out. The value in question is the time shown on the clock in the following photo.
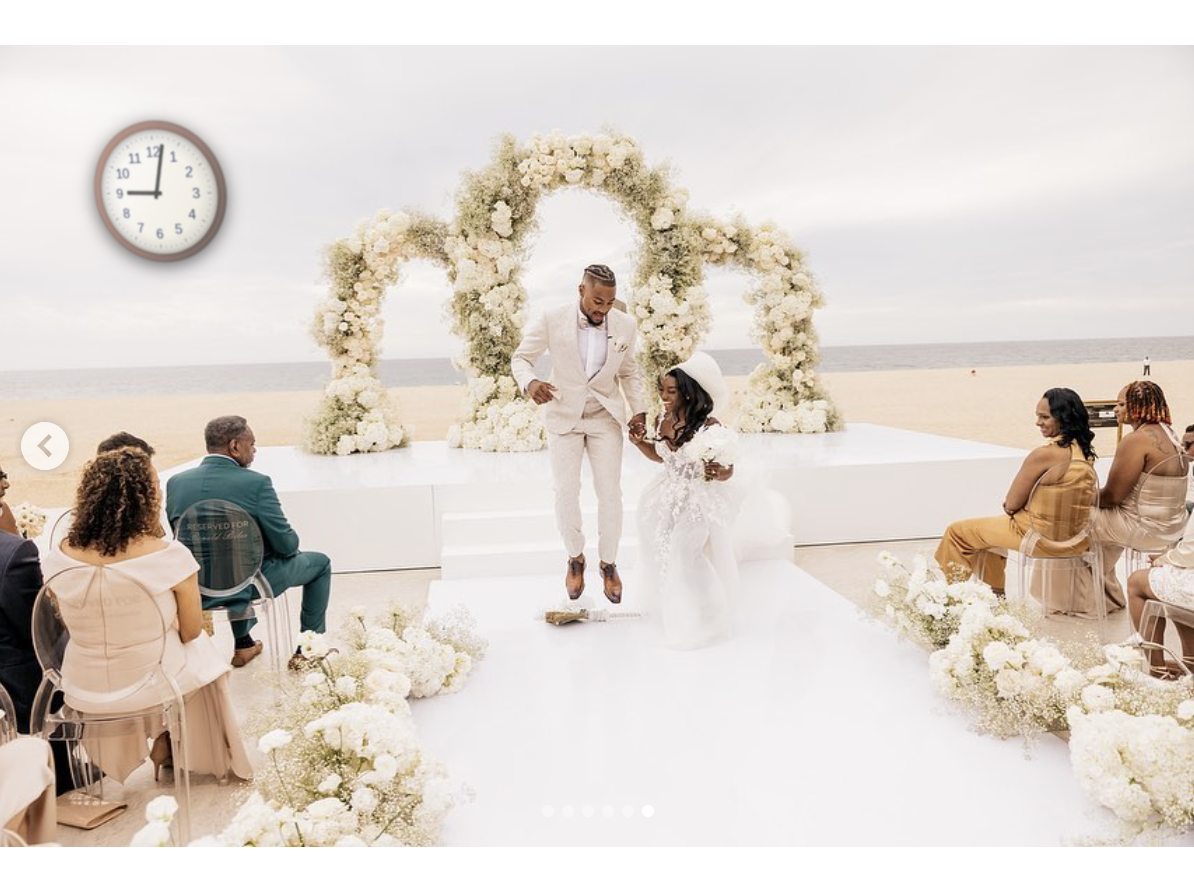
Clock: 9:02
